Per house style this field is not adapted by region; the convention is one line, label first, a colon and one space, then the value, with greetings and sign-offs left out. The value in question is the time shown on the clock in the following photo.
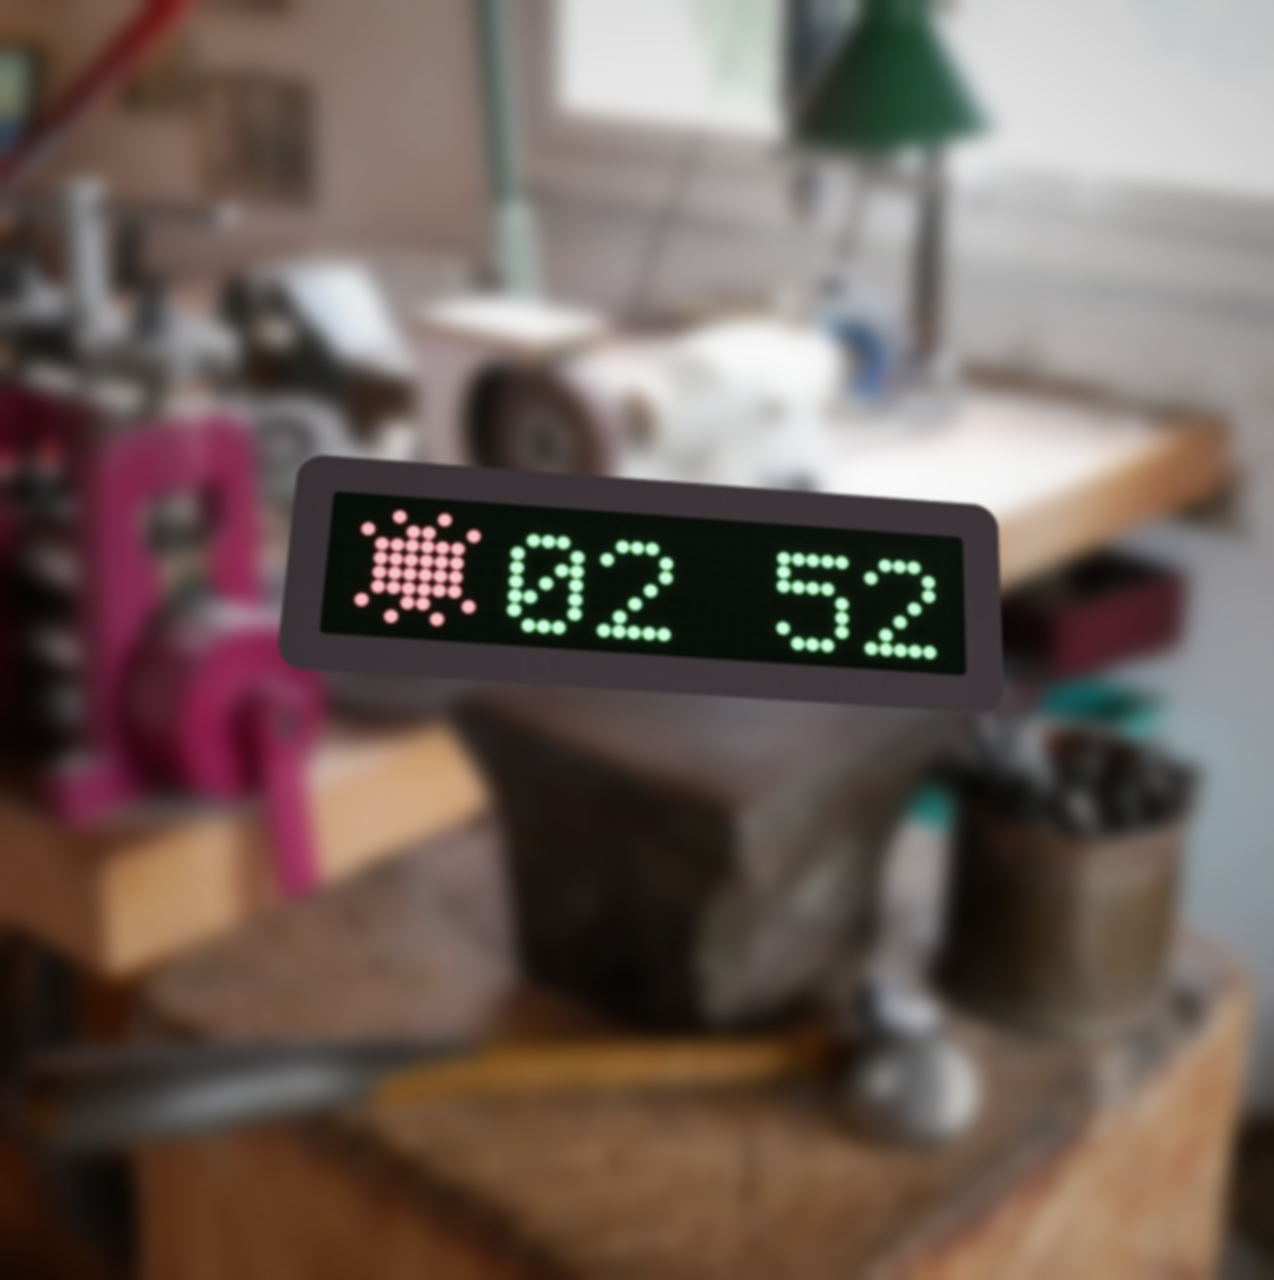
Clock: 2:52
